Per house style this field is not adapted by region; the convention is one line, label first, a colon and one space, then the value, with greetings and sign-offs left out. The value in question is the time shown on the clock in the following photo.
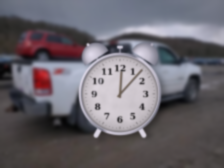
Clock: 12:07
